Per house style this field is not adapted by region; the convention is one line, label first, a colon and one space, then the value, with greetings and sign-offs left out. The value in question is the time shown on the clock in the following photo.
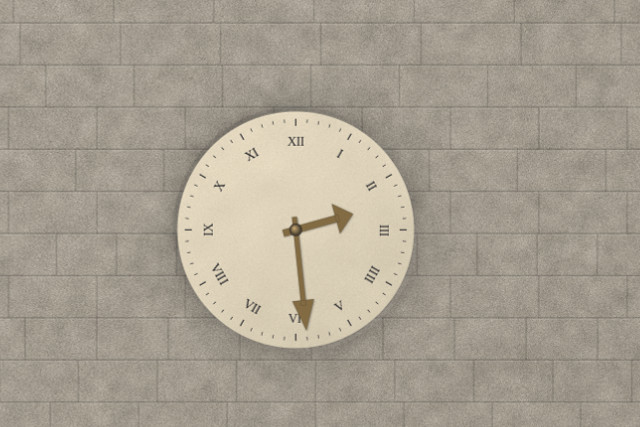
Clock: 2:29
